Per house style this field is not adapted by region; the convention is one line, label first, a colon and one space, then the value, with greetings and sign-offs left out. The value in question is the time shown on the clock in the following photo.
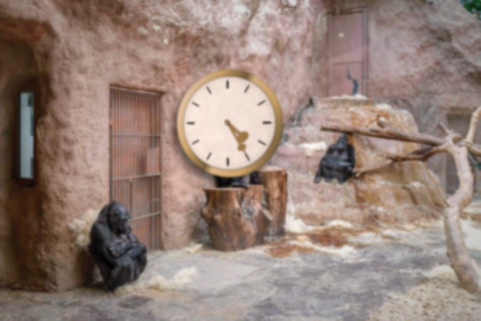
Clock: 4:25
